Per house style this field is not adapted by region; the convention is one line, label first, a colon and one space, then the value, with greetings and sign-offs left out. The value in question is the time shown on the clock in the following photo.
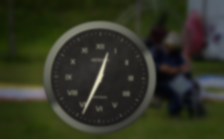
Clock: 12:34
